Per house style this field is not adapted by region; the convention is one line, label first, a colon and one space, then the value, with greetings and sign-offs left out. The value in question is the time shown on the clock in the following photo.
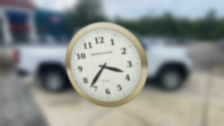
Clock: 3:37
